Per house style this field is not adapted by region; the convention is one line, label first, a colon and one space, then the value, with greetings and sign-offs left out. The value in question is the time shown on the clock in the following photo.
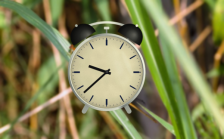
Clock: 9:38
